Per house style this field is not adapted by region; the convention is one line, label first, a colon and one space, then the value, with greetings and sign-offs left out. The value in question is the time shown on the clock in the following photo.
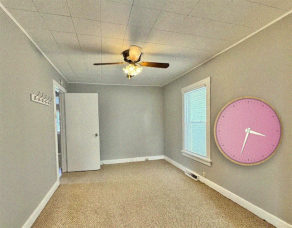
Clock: 3:33
